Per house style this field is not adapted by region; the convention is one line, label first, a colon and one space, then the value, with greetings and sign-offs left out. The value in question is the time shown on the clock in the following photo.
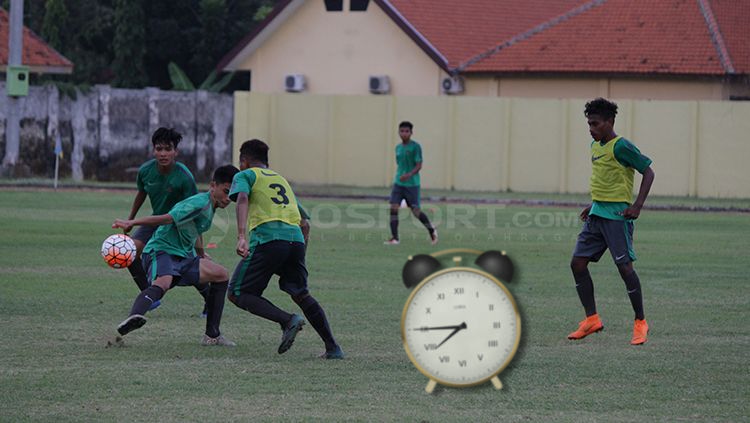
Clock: 7:45
